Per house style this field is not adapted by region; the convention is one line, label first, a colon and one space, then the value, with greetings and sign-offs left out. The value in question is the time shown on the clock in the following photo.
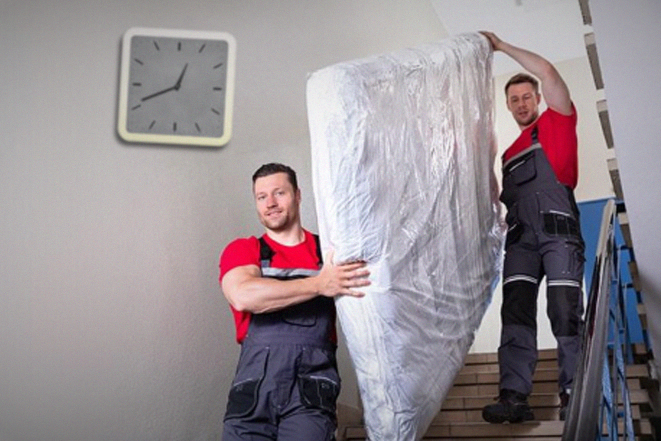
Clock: 12:41
